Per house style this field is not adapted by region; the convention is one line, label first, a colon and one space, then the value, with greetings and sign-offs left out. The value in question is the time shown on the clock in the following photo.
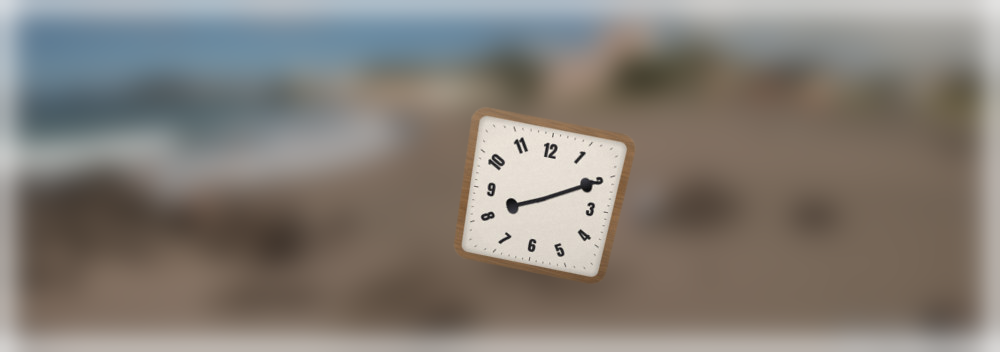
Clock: 8:10
